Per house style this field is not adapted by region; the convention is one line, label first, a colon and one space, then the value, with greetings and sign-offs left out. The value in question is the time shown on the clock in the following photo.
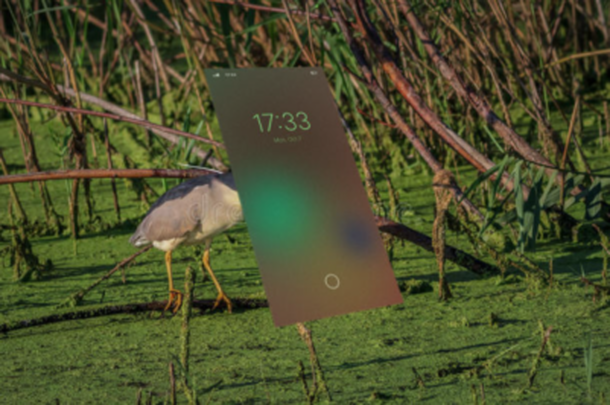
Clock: 17:33
